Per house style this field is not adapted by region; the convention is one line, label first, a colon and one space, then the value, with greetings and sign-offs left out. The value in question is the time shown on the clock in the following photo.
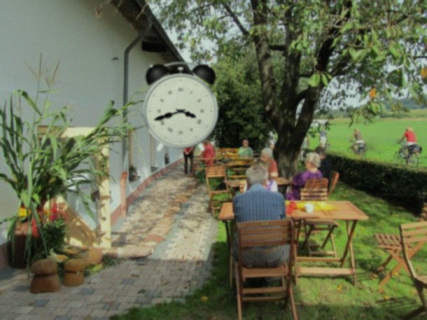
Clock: 3:42
